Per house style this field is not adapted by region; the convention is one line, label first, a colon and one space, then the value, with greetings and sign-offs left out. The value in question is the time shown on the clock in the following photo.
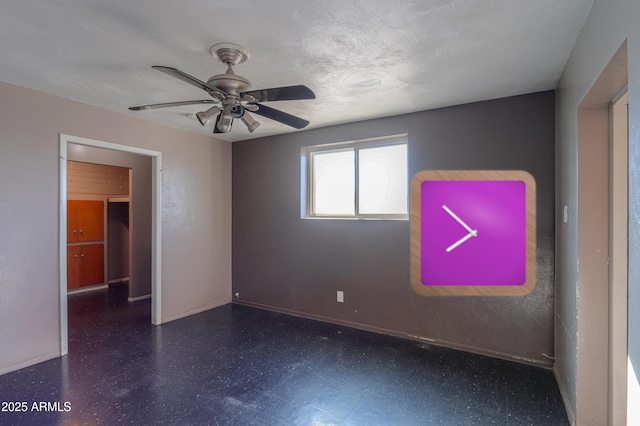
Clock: 7:52
